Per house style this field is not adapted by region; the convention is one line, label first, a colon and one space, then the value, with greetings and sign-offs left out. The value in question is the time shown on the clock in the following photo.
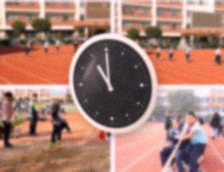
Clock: 11:00
